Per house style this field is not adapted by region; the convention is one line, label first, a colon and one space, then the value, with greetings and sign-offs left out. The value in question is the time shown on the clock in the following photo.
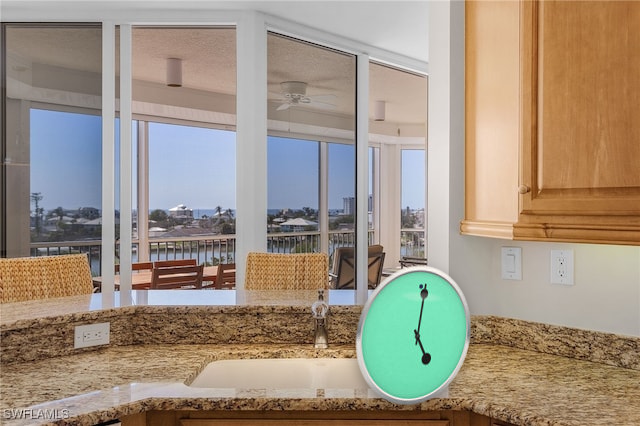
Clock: 5:01
